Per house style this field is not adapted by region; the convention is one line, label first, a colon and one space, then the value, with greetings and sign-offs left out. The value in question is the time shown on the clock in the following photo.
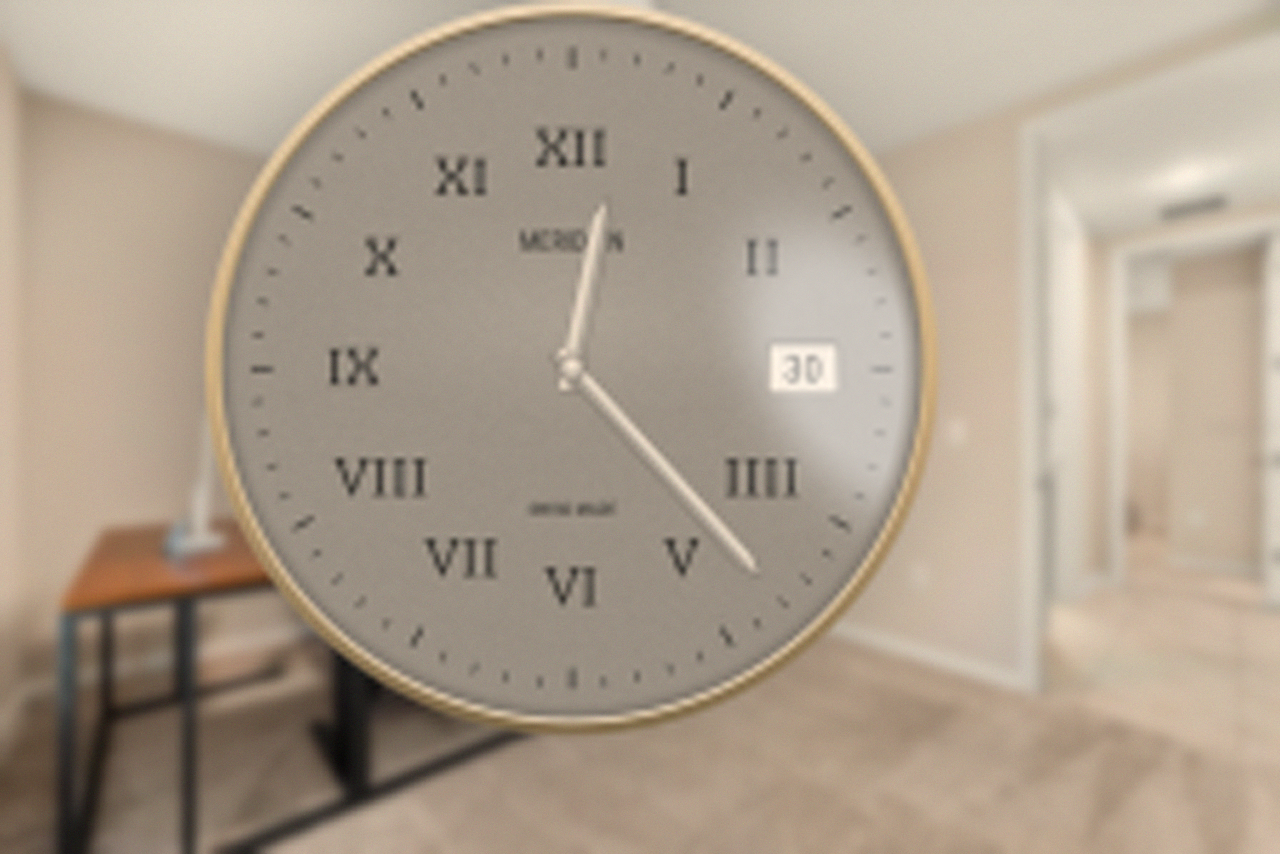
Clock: 12:23
